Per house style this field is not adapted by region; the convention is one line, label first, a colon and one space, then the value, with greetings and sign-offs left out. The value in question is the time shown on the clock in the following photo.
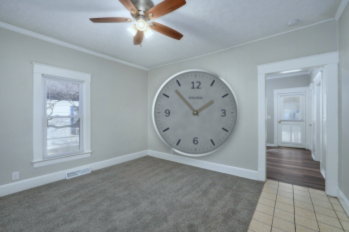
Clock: 1:53
